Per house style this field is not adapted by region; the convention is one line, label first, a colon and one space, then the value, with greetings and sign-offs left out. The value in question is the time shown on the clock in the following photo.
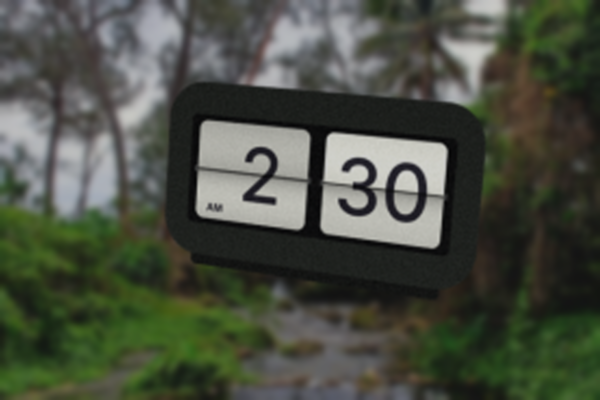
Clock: 2:30
